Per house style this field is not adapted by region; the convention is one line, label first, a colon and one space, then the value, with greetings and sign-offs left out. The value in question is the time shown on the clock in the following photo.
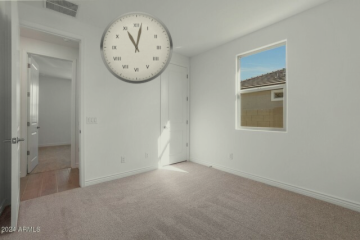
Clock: 11:02
